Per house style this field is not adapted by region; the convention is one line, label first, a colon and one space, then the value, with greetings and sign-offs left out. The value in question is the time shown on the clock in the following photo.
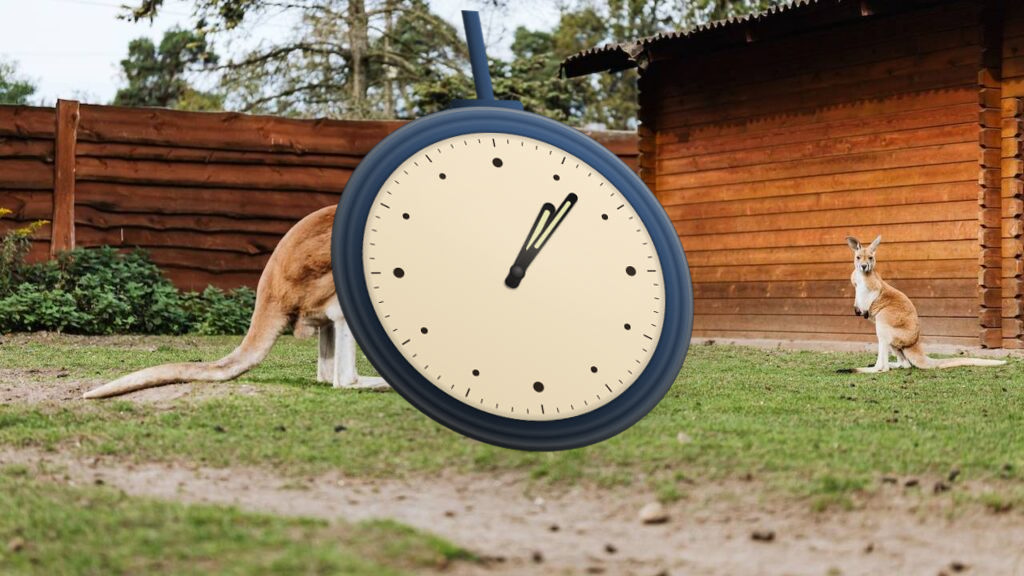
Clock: 1:07
